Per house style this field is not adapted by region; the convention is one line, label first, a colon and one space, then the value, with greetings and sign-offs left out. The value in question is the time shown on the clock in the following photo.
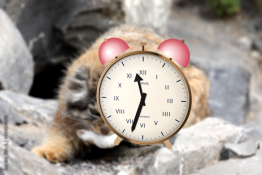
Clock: 11:33
